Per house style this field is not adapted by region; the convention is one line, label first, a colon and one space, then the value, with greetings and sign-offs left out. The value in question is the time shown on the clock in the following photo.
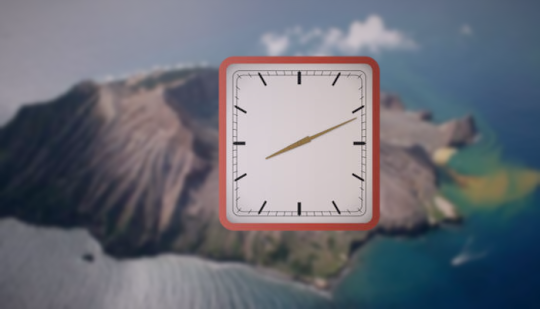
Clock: 8:11
